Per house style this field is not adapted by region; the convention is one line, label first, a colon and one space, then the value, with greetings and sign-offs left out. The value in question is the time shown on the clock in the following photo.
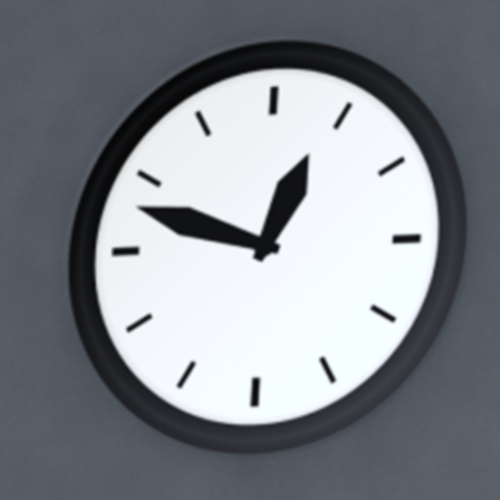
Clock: 12:48
